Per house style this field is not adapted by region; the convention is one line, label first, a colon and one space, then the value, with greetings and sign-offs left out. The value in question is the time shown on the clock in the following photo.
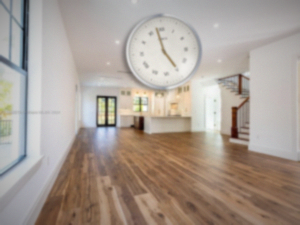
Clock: 4:58
